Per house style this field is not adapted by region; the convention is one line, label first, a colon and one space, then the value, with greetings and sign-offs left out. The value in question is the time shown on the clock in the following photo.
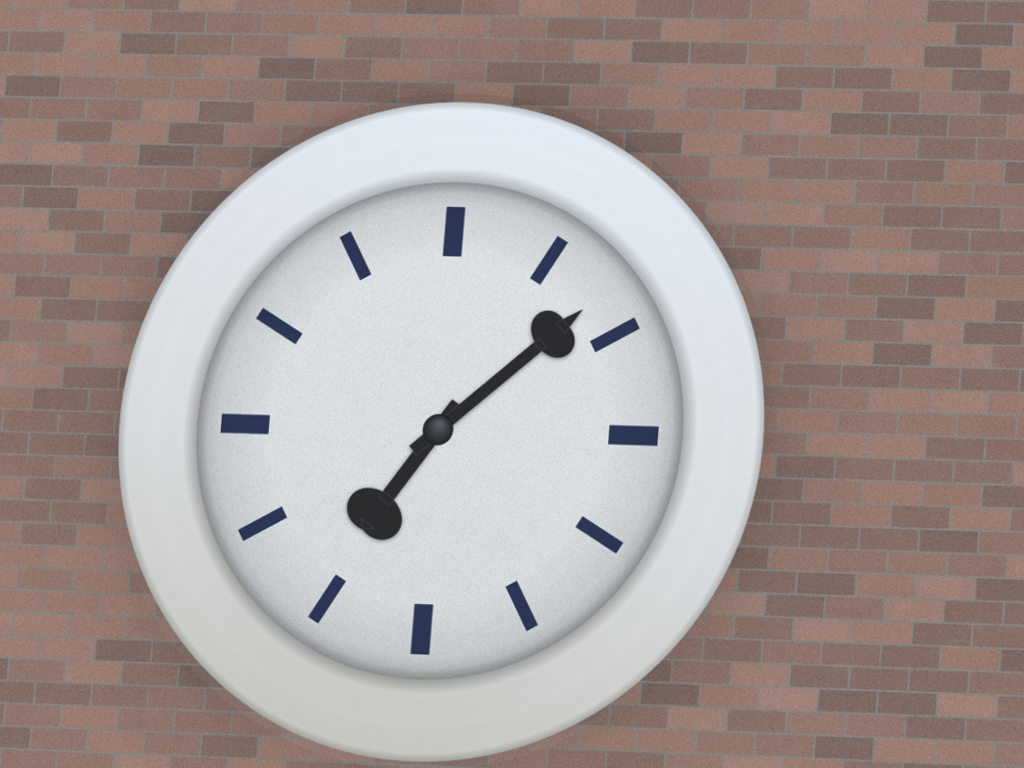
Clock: 7:08
